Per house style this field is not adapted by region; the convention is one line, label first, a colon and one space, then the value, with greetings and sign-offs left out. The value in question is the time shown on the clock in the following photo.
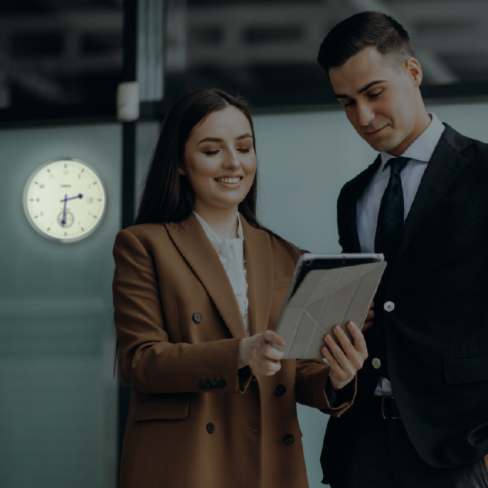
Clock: 2:31
